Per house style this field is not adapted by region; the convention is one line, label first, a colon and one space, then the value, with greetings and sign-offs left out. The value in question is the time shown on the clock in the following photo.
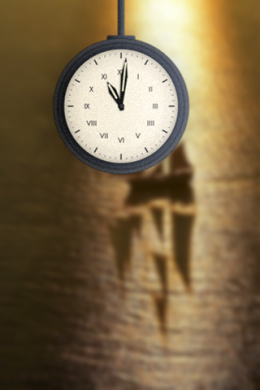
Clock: 11:01
